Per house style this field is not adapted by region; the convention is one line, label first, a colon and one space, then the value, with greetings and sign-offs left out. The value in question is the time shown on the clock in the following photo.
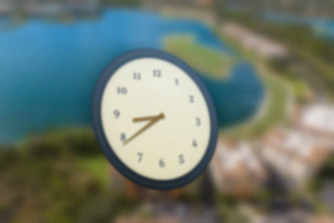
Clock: 8:39
